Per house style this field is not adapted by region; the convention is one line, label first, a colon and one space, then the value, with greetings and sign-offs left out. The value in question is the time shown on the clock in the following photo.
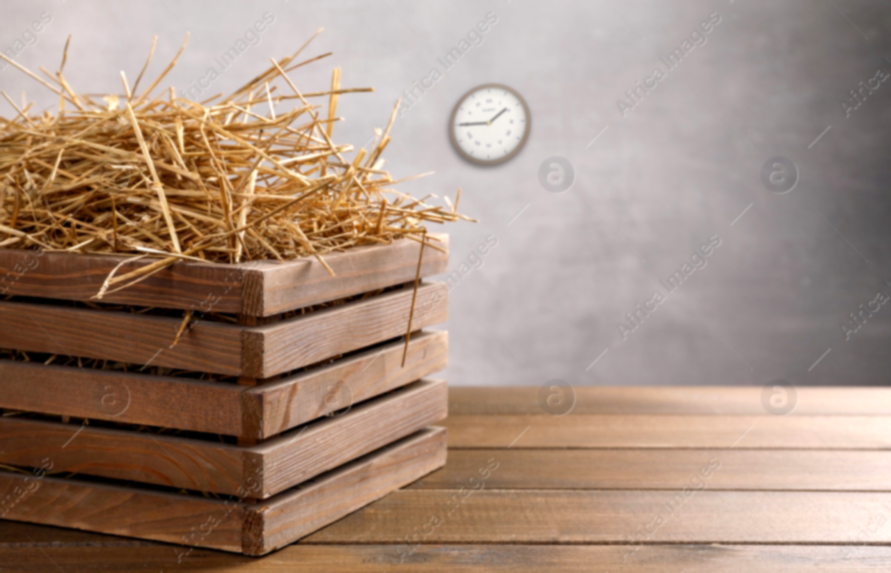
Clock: 1:45
